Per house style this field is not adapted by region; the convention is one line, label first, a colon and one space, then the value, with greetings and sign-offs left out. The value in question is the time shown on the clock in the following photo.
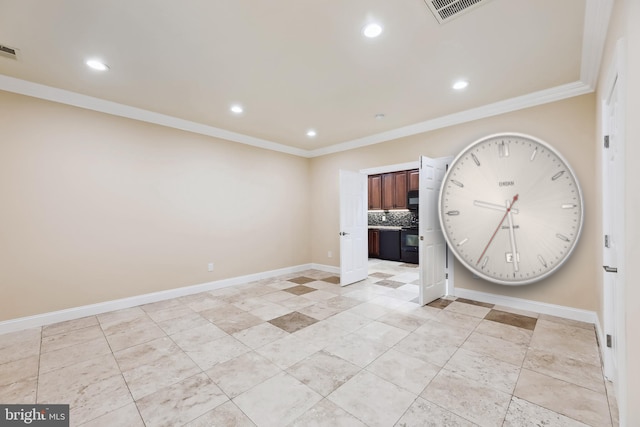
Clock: 9:29:36
